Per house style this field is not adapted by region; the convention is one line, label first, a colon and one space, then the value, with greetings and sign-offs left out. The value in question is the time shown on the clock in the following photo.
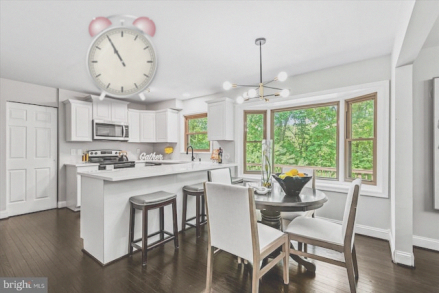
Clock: 10:55
